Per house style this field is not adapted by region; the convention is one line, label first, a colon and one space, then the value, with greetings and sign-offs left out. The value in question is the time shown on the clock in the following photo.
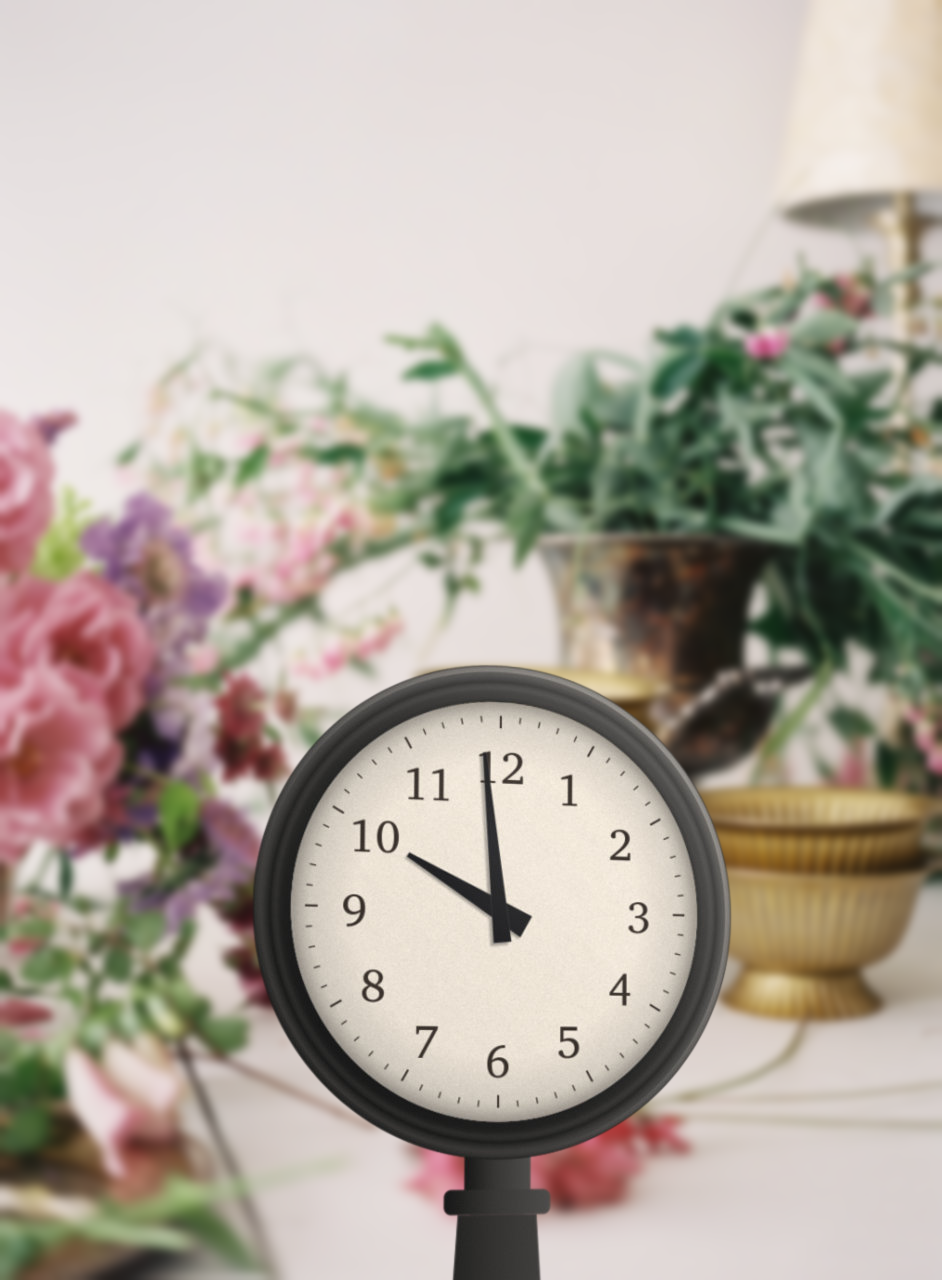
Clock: 9:59
